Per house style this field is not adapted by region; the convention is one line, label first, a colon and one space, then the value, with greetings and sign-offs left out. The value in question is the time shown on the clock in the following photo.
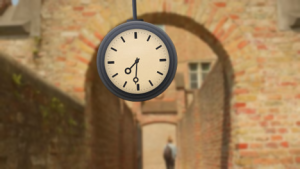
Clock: 7:31
